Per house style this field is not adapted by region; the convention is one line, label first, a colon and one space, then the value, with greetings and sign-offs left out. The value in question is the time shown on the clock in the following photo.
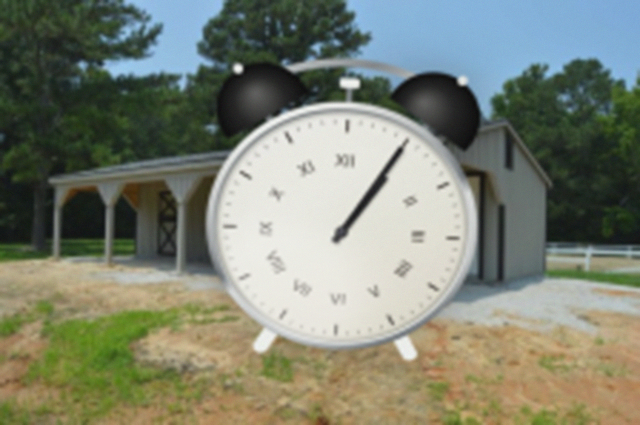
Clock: 1:05
